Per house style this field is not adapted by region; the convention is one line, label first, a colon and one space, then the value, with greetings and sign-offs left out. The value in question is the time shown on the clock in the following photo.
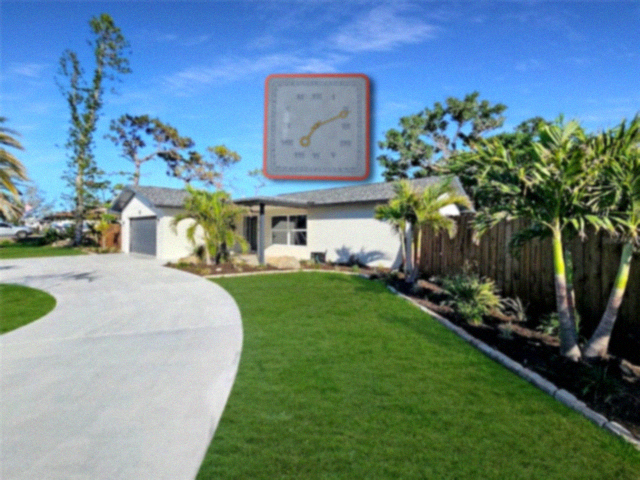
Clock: 7:11
